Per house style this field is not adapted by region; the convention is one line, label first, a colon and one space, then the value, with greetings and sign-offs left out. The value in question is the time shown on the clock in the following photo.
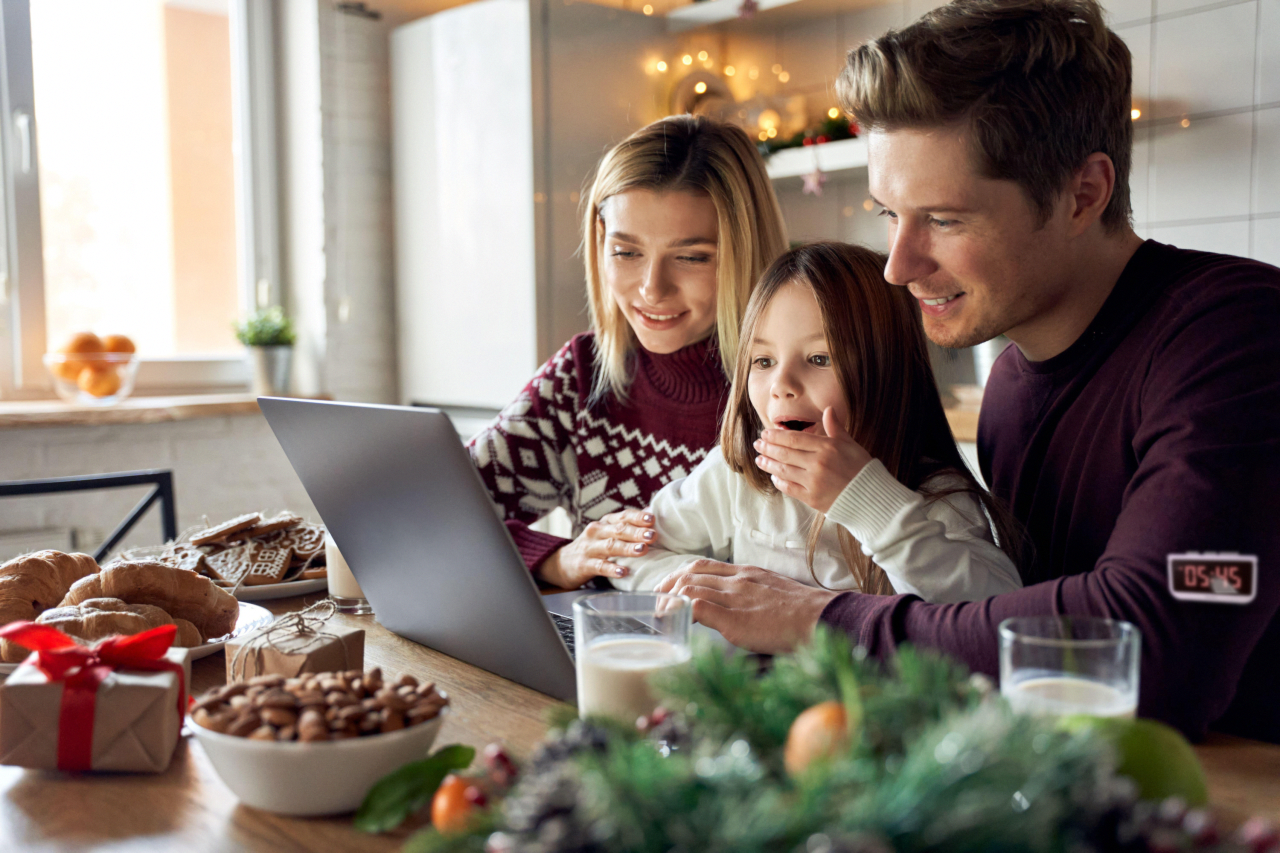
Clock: 5:45
